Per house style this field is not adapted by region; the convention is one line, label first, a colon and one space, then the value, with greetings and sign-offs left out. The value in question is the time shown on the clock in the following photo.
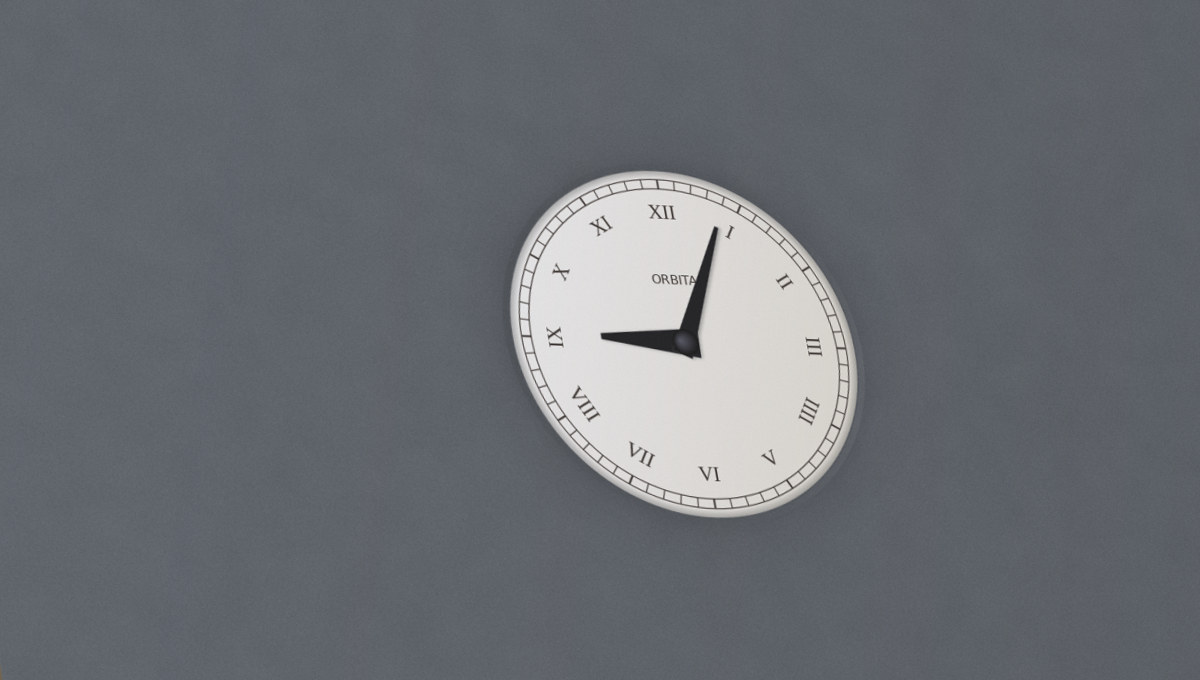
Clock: 9:04
